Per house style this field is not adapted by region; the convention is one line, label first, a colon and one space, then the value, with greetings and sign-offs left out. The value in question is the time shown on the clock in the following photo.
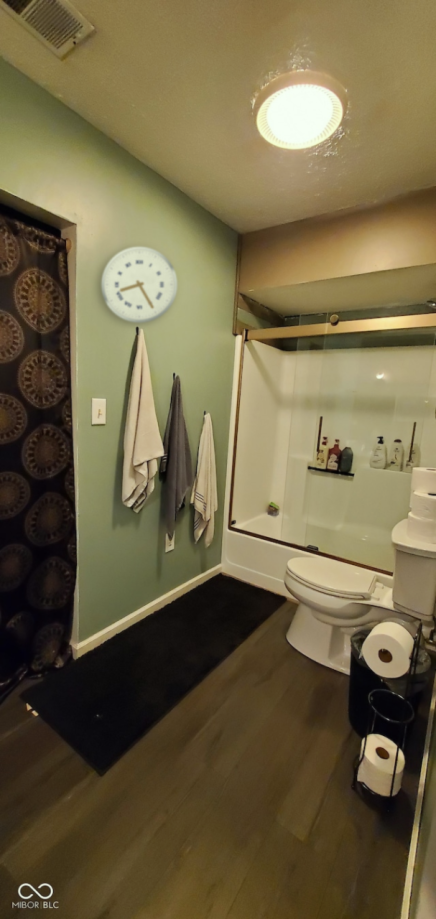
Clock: 8:25
